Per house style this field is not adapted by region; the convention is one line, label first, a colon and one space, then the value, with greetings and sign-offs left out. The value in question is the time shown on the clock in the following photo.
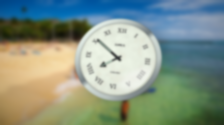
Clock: 7:51
